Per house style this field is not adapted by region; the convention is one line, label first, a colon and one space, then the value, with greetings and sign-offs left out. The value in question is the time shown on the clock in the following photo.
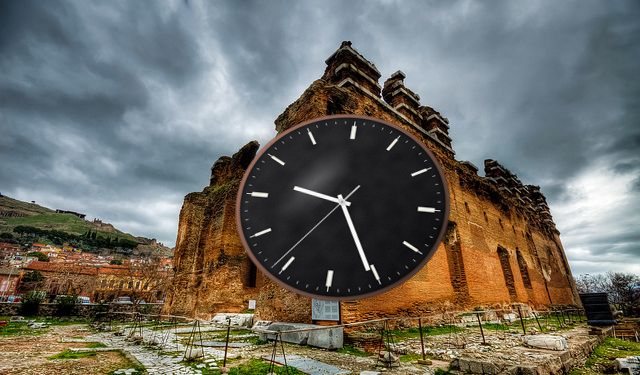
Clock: 9:25:36
